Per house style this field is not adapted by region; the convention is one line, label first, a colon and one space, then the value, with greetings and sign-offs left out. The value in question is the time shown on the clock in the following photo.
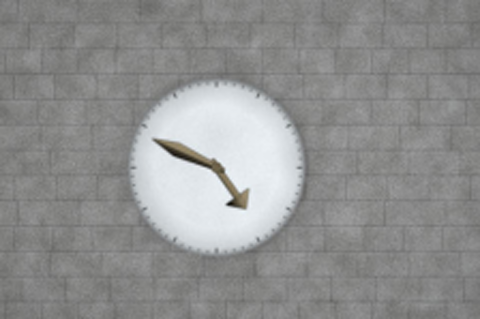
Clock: 4:49
